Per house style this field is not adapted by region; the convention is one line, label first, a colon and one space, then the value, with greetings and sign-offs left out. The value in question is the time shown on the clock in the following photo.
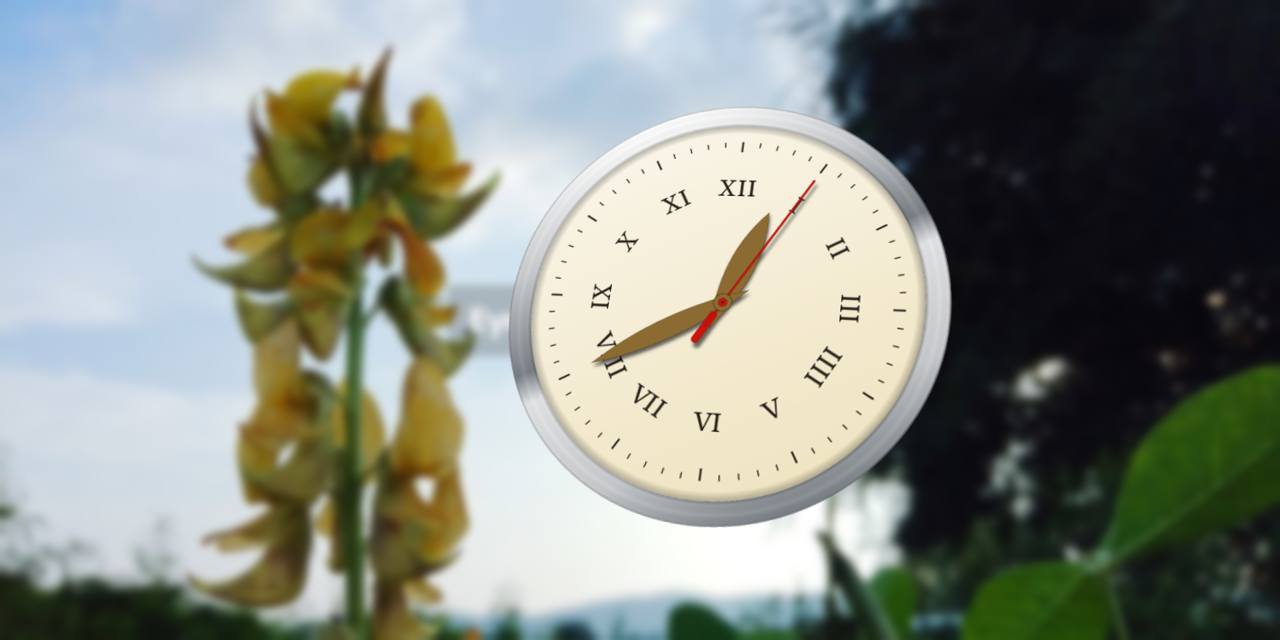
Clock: 12:40:05
